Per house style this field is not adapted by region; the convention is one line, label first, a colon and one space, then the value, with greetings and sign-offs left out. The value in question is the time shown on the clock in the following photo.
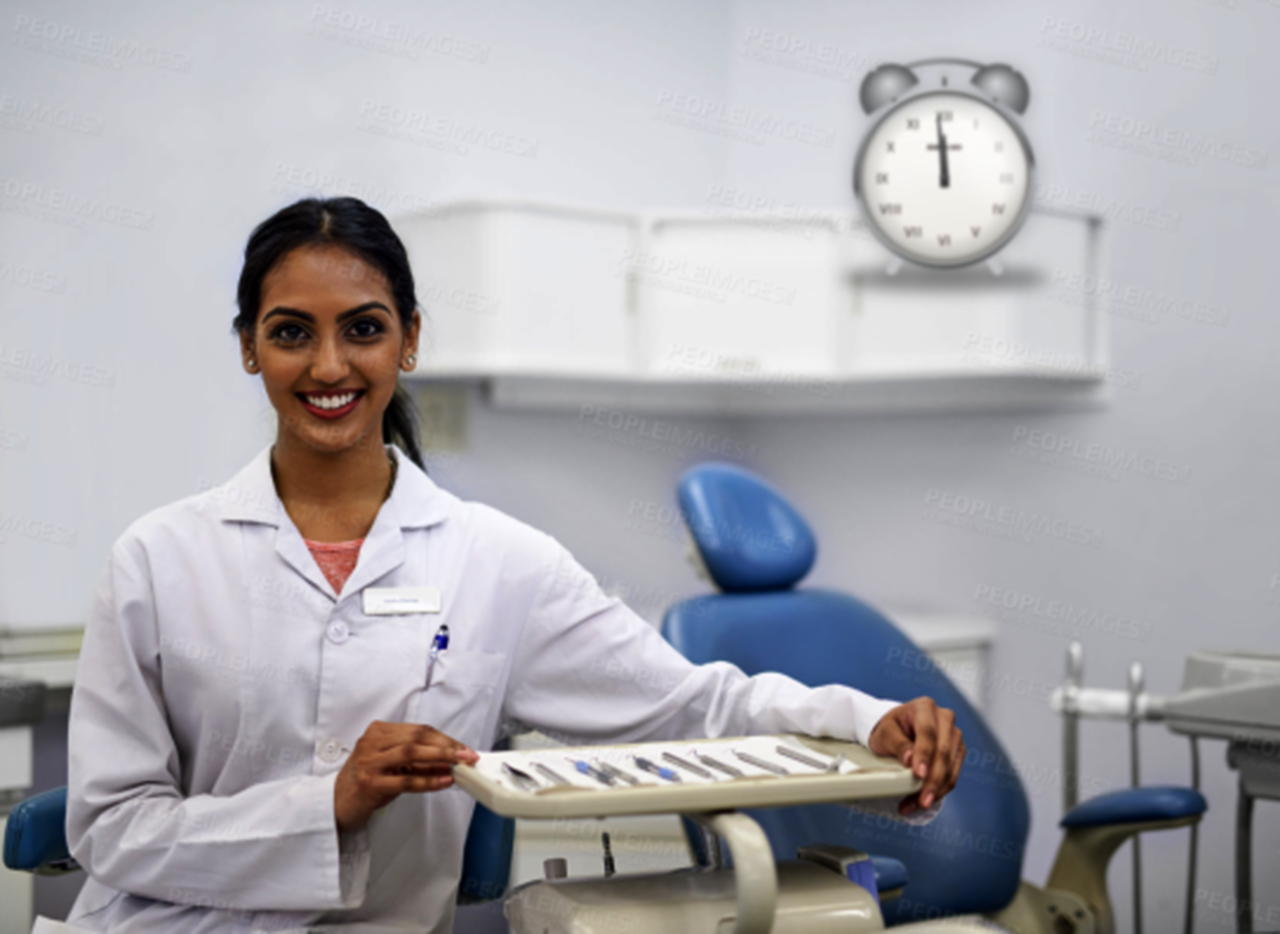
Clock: 11:59
